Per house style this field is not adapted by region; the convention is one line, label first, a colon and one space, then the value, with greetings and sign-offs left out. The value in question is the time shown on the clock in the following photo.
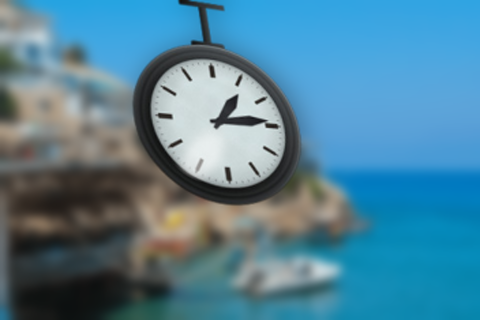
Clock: 1:14
